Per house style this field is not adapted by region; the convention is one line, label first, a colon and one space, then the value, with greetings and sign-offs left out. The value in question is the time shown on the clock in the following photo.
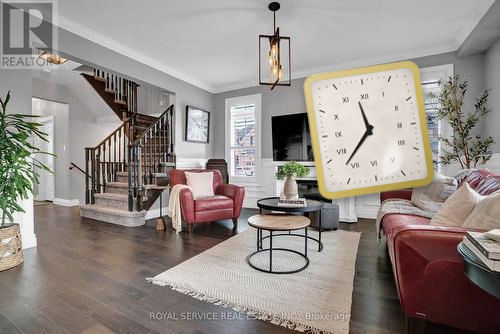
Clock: 11:37
